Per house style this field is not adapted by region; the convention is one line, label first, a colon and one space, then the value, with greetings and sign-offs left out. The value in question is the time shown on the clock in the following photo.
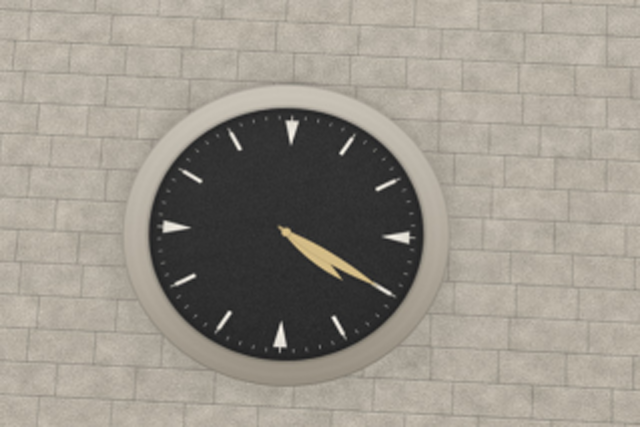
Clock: 4:20
